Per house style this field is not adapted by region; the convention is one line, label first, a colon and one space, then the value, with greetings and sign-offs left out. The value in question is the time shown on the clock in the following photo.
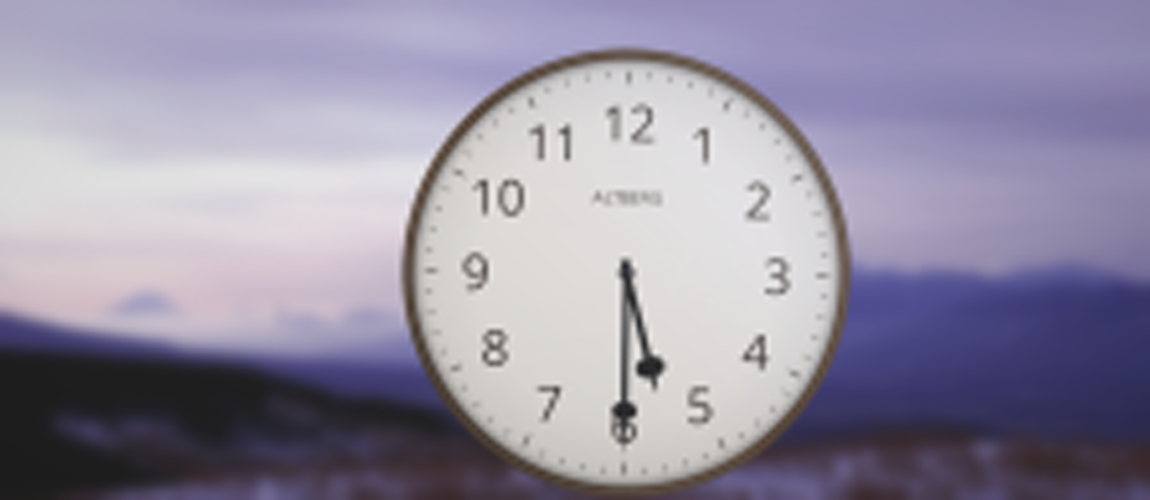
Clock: 5:30
